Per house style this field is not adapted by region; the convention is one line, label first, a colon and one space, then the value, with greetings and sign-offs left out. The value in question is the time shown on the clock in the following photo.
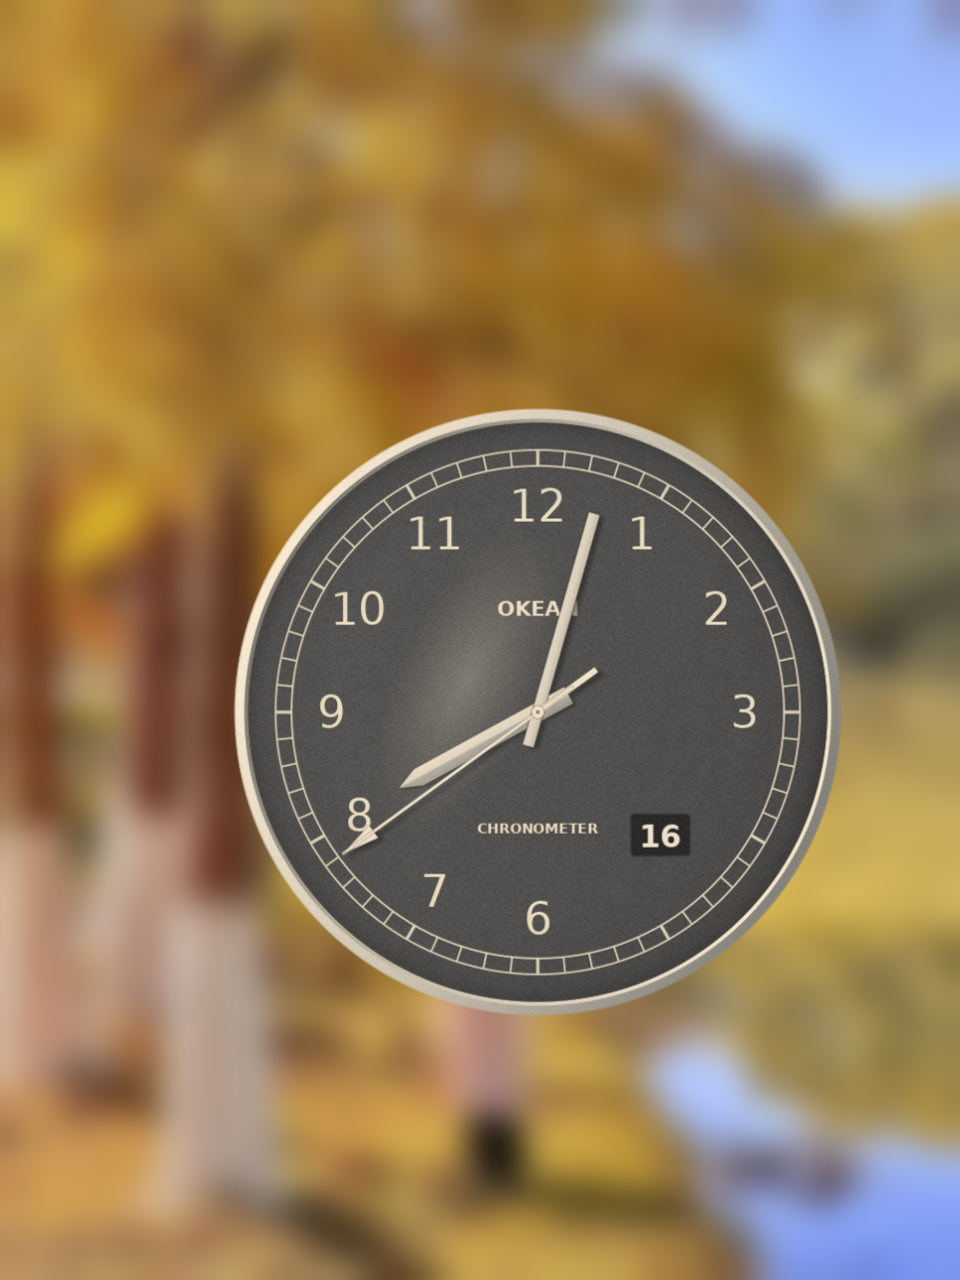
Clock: 8:02:39
